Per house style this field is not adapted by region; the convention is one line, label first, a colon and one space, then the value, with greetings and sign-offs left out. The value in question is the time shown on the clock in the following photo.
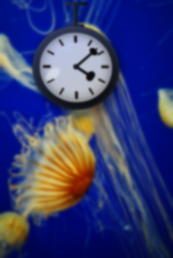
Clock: 4:08
